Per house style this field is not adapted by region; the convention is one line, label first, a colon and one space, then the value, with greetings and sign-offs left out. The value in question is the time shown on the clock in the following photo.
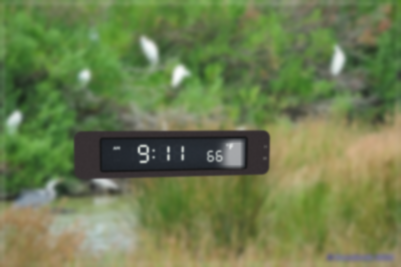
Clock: 9:11
